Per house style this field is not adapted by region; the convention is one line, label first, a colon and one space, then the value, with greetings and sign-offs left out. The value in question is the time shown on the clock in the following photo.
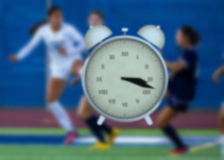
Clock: 3:18
